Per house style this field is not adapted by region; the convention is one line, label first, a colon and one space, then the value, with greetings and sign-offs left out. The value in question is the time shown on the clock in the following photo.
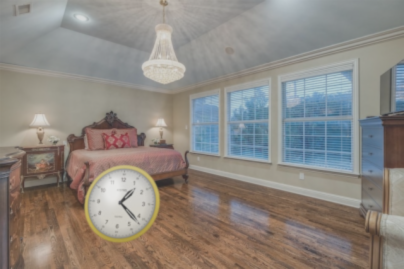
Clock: 1:22
